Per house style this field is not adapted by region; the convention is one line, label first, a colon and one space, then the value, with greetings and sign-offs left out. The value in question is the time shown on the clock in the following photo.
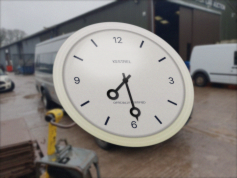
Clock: 7:29
